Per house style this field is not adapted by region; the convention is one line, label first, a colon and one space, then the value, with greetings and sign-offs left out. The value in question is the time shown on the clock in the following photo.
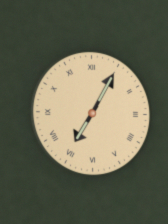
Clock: 7:05
